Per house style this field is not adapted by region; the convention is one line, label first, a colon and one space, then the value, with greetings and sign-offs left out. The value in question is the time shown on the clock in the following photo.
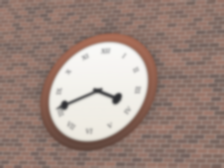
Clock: 3:41
